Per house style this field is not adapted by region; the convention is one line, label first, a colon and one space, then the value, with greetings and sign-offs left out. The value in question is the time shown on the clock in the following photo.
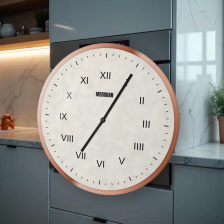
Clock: 7:05
